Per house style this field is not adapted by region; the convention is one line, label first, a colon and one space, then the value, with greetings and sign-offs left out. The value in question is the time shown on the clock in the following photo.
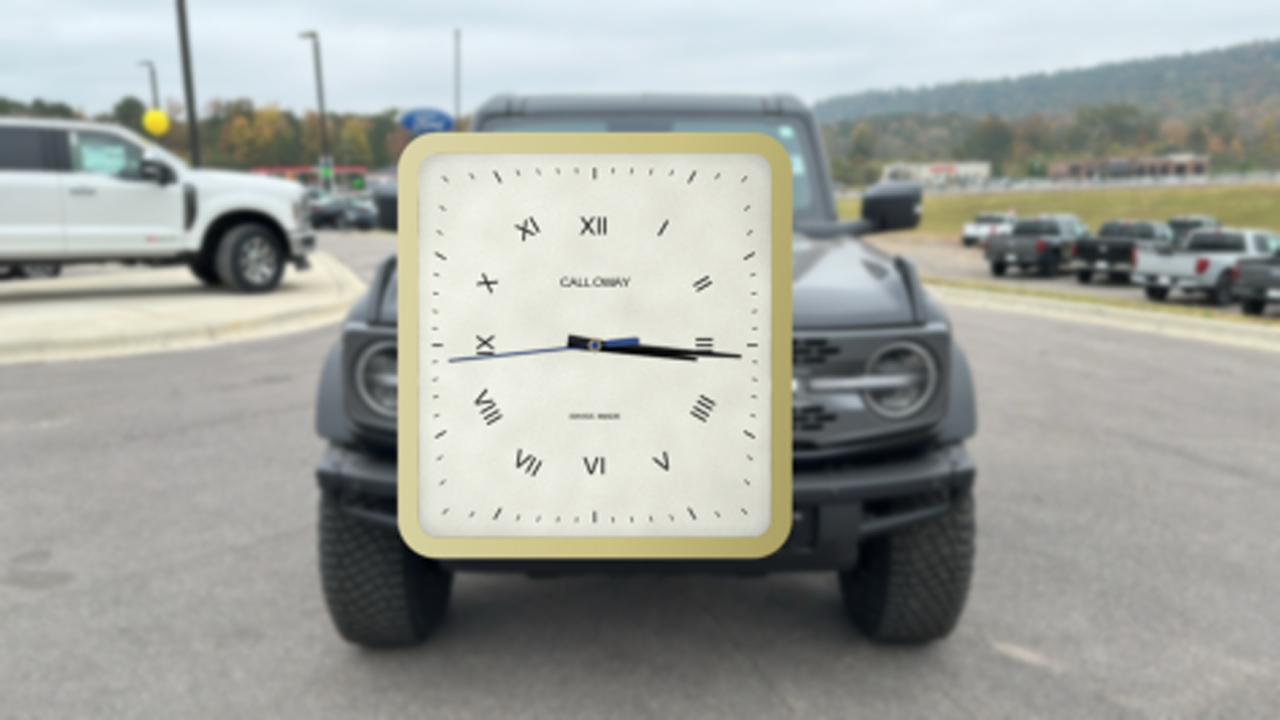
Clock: 3:15:44
